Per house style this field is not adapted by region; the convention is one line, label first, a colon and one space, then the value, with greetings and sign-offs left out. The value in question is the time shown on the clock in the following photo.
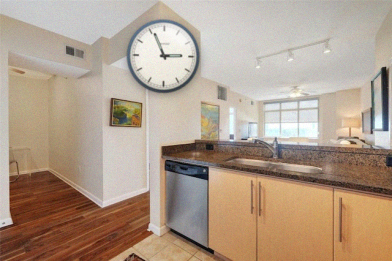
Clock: 2:56
